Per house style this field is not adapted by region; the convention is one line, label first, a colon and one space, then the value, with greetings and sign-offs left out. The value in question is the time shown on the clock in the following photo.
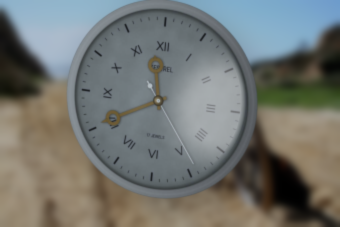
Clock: 11:40:24
